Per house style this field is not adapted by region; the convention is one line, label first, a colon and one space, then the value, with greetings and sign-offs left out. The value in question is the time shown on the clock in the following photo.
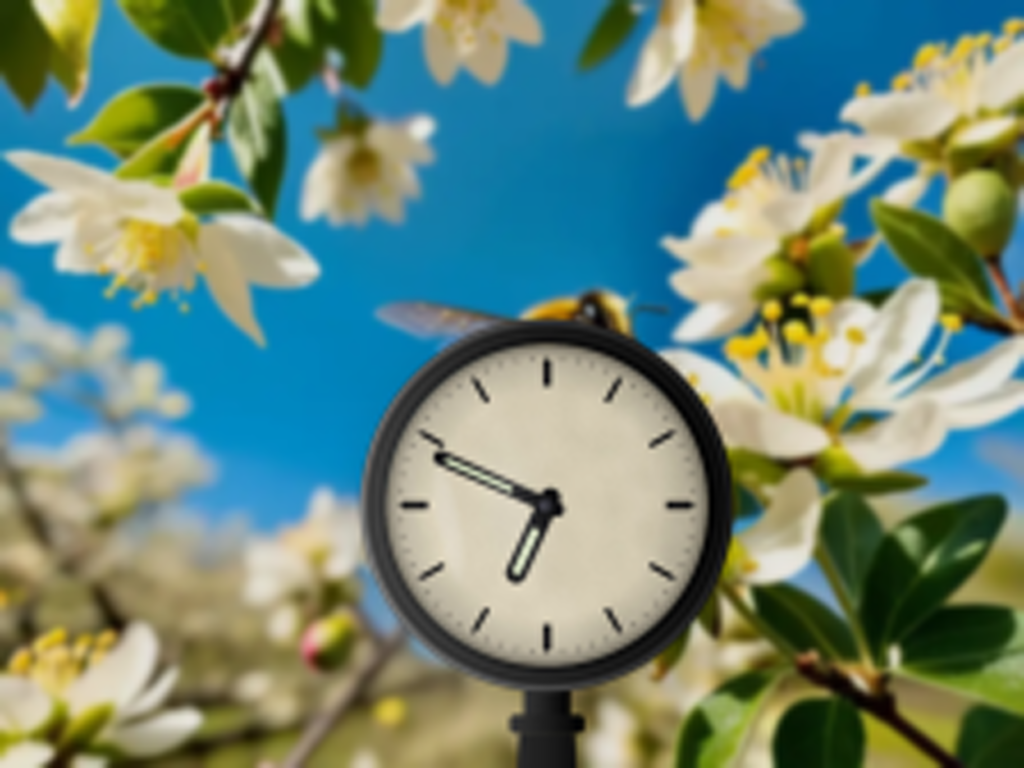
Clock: 6:49
